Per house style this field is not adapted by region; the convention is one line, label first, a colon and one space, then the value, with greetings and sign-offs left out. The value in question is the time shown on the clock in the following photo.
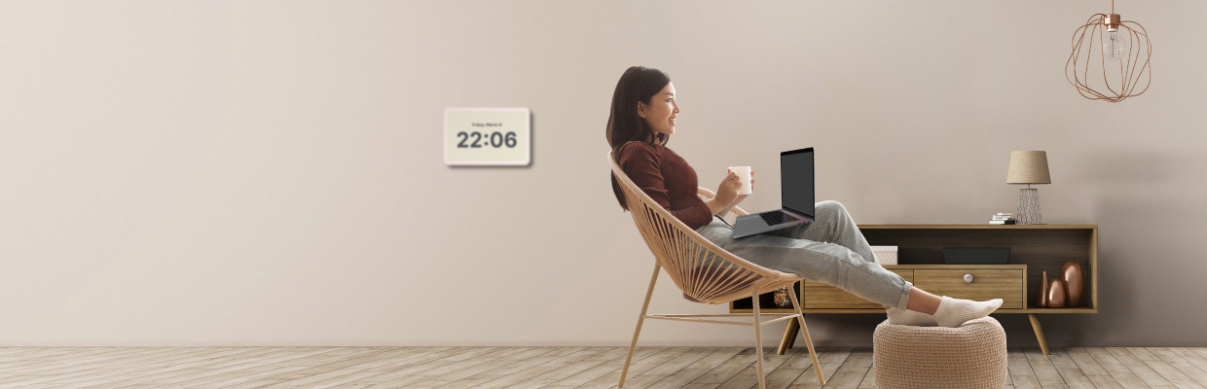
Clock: 22:06
